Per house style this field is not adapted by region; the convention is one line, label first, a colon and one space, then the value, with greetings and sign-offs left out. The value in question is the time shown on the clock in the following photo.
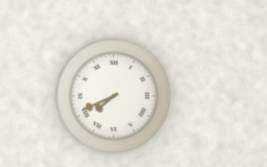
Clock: 7:41
